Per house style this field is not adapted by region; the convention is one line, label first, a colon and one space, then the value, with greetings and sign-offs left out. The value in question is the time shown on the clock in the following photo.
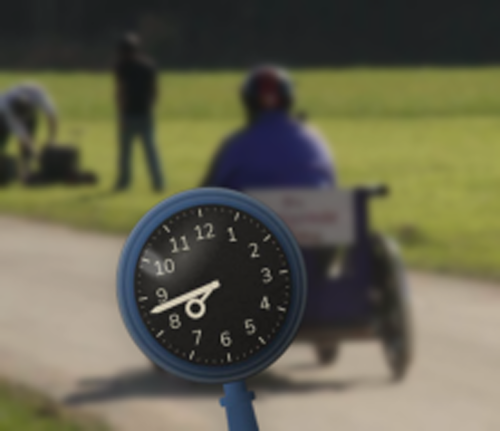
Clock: 7:43
